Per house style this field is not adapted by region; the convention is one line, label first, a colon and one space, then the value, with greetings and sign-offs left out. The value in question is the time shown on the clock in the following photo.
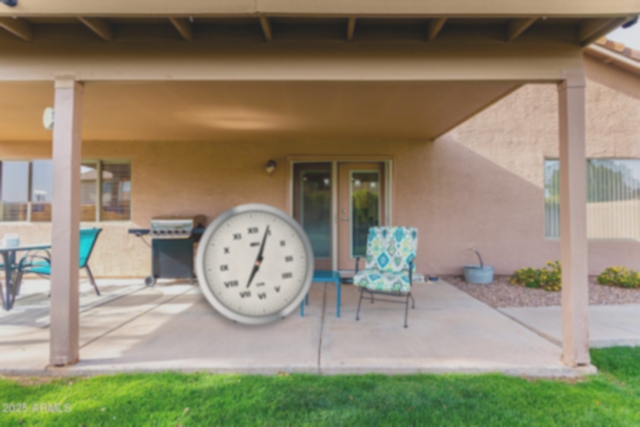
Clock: 7:04
